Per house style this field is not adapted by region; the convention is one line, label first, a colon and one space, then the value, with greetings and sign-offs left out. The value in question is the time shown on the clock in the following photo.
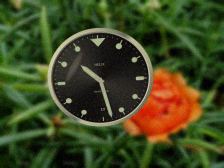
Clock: 10:28
